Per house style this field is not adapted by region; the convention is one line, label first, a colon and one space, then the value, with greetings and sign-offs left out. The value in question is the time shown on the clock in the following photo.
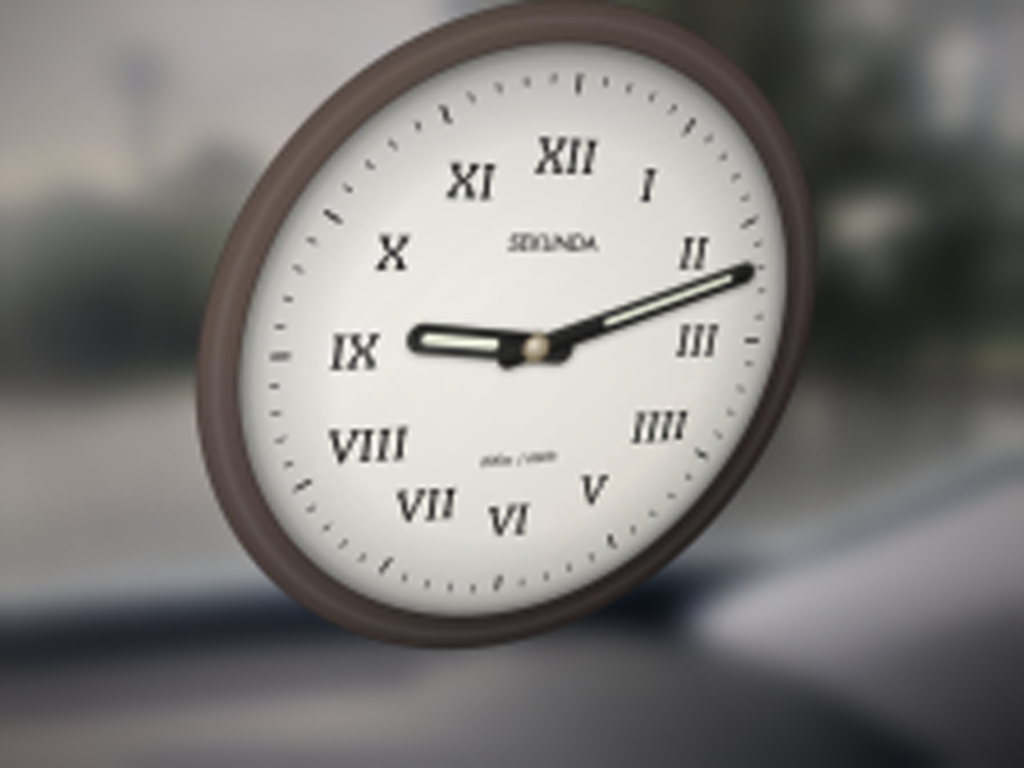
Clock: 9:12
